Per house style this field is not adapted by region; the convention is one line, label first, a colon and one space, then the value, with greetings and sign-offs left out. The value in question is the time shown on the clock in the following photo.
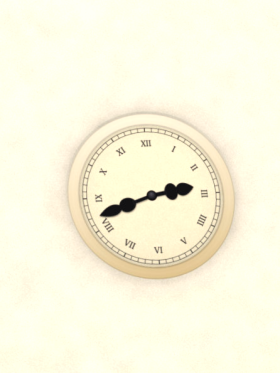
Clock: 2:42
